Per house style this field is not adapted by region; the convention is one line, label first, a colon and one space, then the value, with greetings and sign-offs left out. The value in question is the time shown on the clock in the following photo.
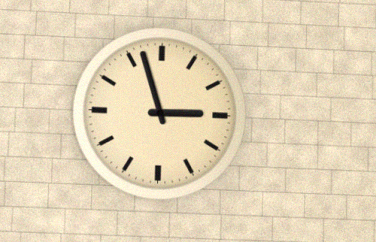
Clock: 2:57
